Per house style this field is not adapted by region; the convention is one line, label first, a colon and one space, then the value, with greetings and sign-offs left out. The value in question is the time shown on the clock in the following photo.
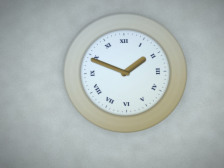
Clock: 1:49
